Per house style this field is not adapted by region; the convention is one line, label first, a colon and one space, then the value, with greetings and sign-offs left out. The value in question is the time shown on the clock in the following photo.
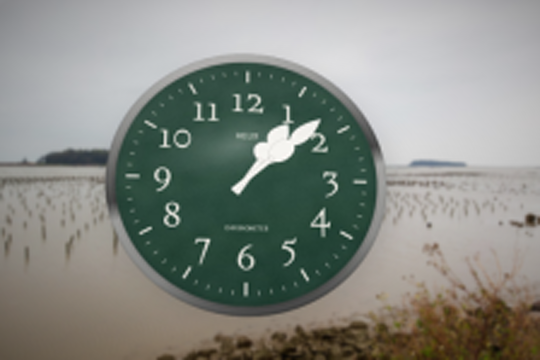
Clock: 1:08
